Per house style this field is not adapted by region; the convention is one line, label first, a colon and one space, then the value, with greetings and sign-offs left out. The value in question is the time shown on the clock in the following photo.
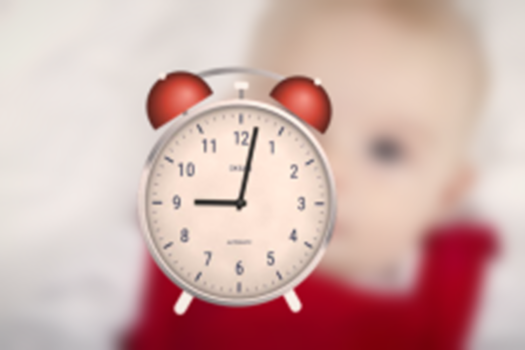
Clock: 9:02
